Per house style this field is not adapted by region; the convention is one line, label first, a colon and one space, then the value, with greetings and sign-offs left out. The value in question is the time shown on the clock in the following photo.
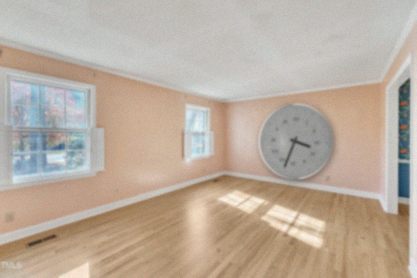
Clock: 3:33
